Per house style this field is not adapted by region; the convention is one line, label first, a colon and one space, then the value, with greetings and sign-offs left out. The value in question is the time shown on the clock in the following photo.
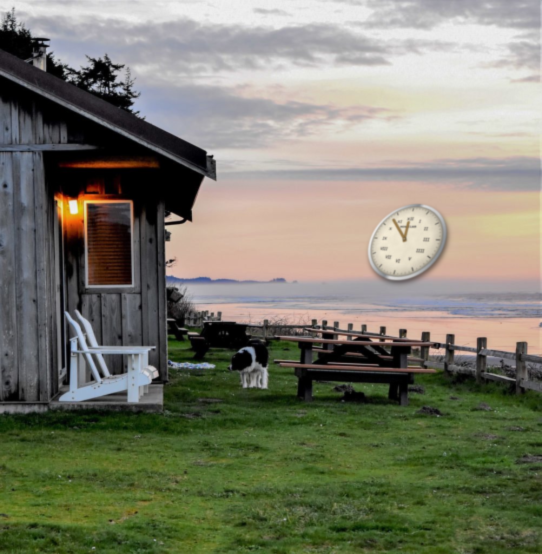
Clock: 11:53
